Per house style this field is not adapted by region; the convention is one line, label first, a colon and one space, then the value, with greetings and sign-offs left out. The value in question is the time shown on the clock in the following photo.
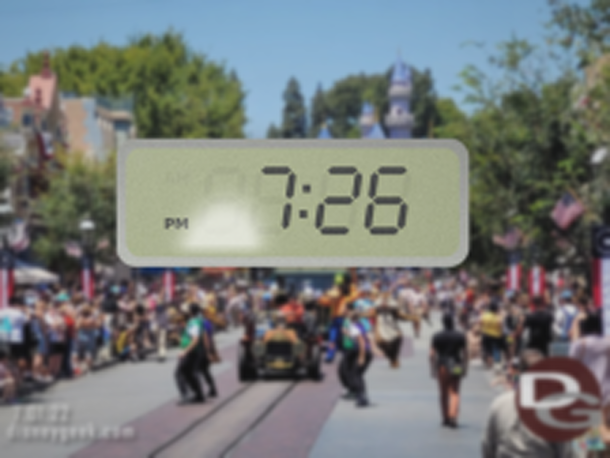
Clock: 7:26
